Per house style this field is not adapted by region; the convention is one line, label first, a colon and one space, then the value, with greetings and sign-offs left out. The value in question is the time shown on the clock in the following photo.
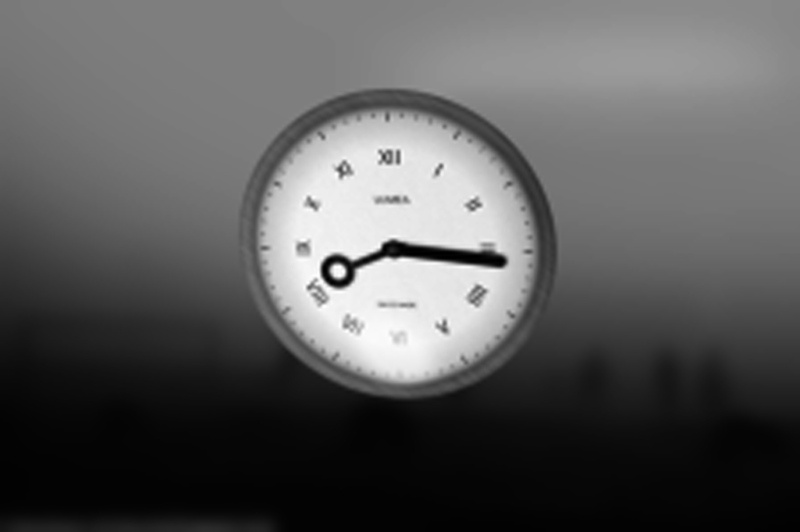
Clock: 8:16
